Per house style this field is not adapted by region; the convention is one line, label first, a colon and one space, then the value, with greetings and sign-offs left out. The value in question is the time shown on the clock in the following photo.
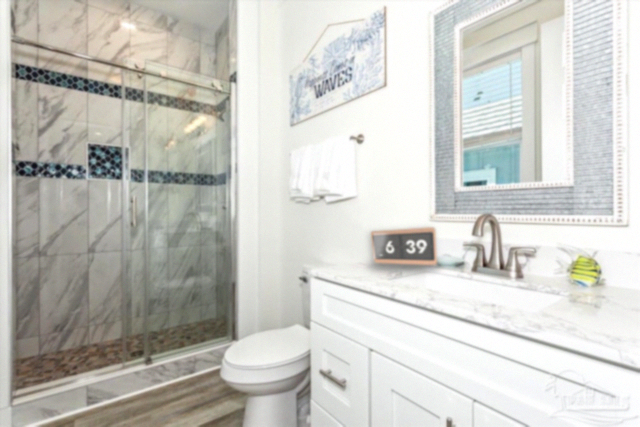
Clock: 6:39
